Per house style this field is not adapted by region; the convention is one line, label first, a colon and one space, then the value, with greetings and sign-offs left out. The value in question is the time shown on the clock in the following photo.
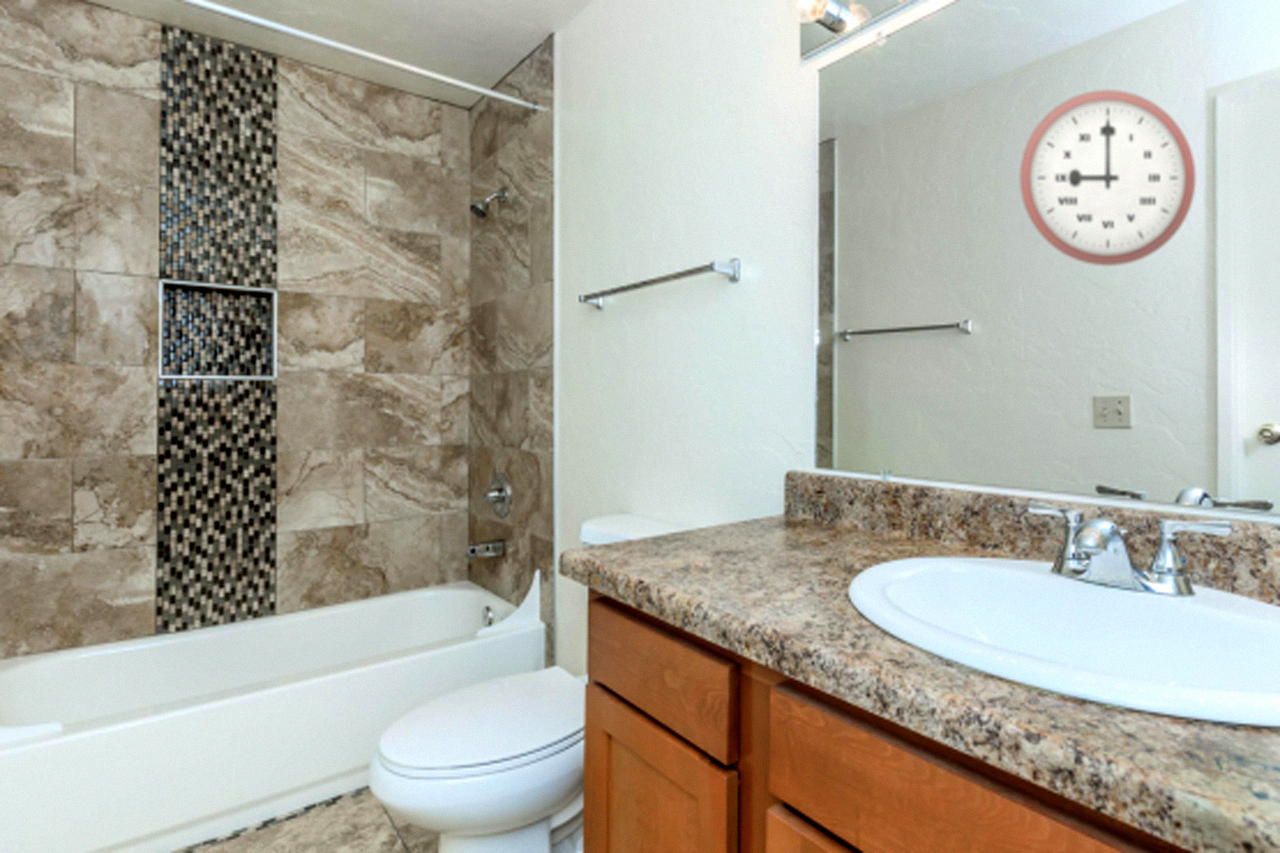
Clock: 9:00
